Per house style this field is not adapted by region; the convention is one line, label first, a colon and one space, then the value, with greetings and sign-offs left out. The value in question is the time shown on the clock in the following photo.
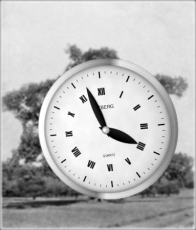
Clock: 3:57
